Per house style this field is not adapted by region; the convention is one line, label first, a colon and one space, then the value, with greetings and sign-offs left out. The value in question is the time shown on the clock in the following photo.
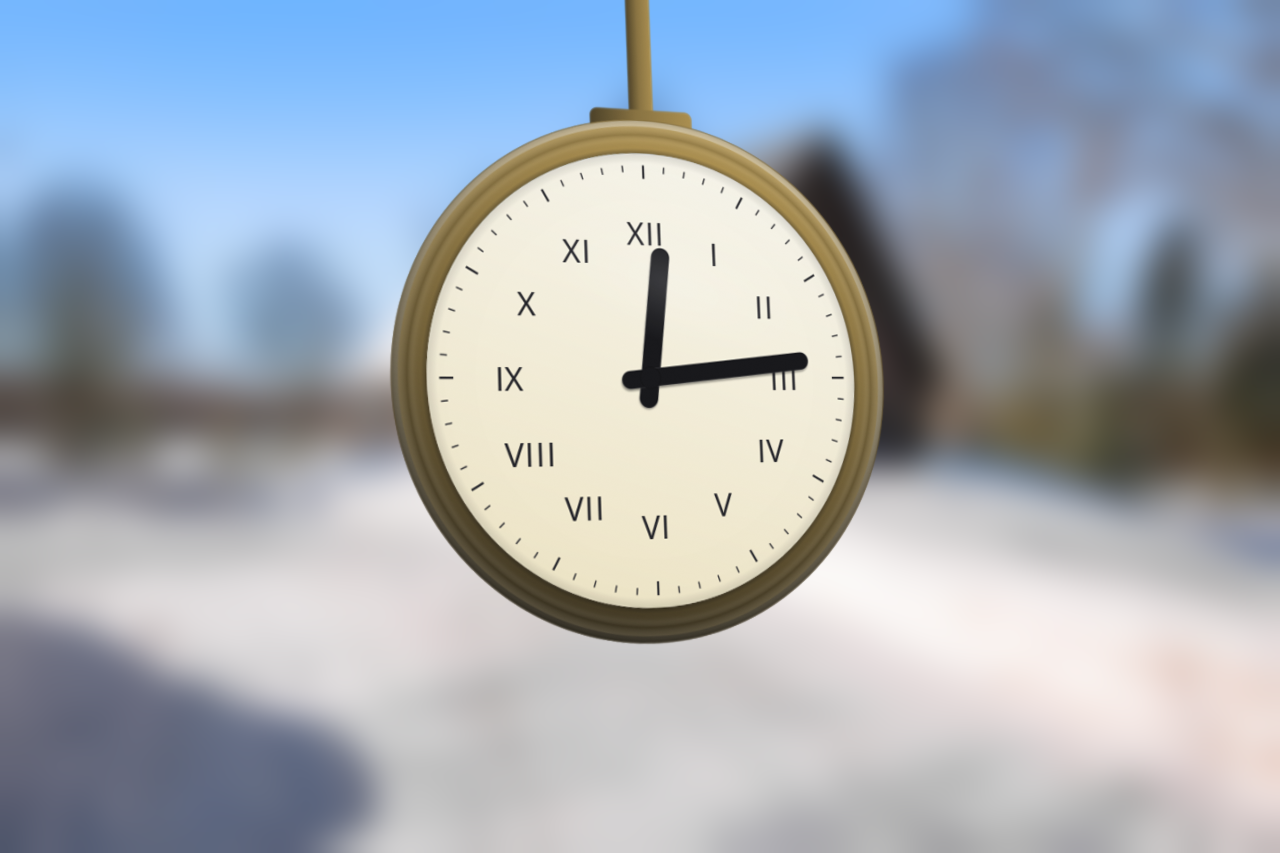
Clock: 12:14
